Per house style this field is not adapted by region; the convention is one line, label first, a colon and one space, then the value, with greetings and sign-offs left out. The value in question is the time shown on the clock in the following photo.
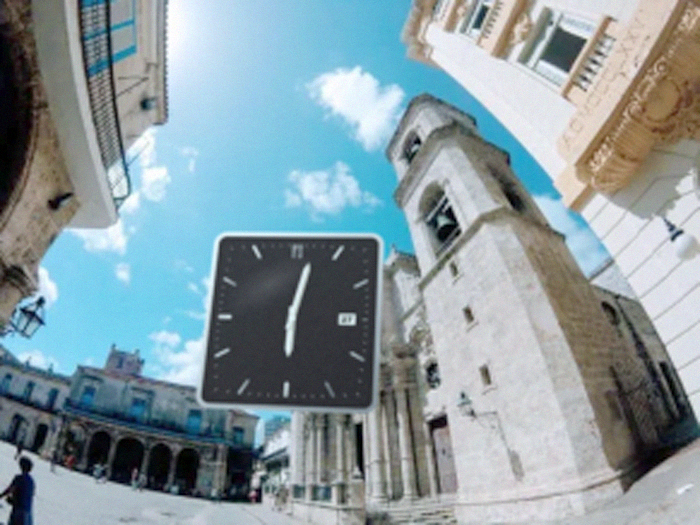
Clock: 6:02
